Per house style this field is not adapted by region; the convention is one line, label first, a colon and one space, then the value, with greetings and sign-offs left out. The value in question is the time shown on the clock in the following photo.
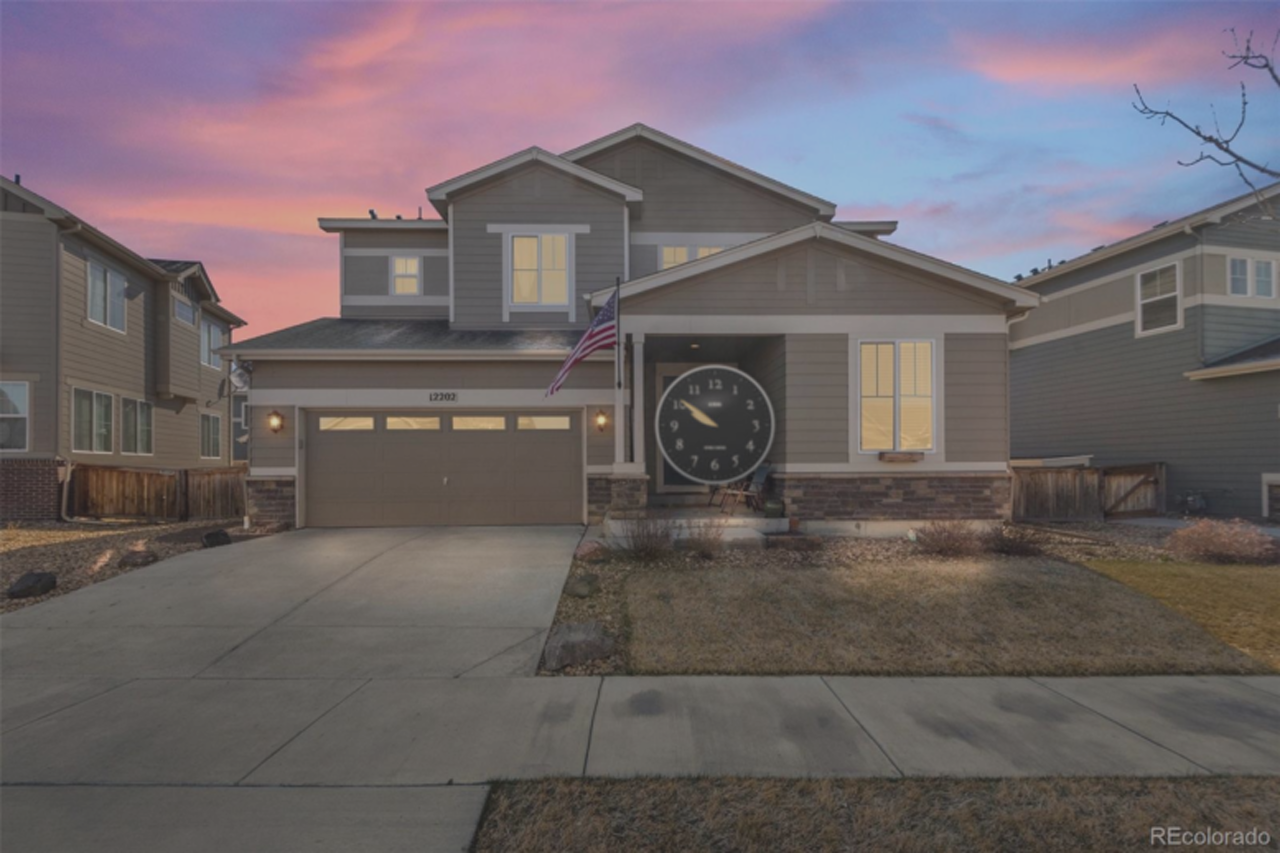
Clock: 9:51
